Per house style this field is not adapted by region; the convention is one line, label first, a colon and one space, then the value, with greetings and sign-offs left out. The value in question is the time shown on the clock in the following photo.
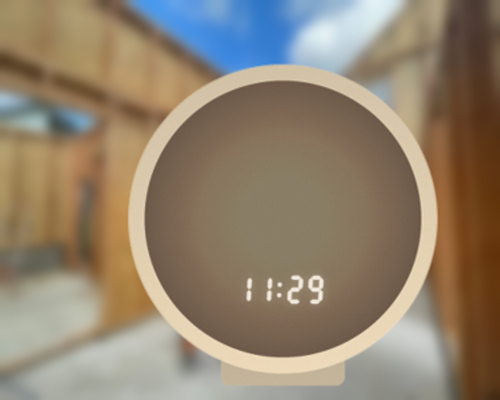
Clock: 11:29
